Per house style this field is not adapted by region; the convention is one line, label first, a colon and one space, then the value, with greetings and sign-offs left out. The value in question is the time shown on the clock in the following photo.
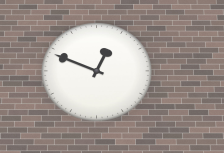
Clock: 12:49
